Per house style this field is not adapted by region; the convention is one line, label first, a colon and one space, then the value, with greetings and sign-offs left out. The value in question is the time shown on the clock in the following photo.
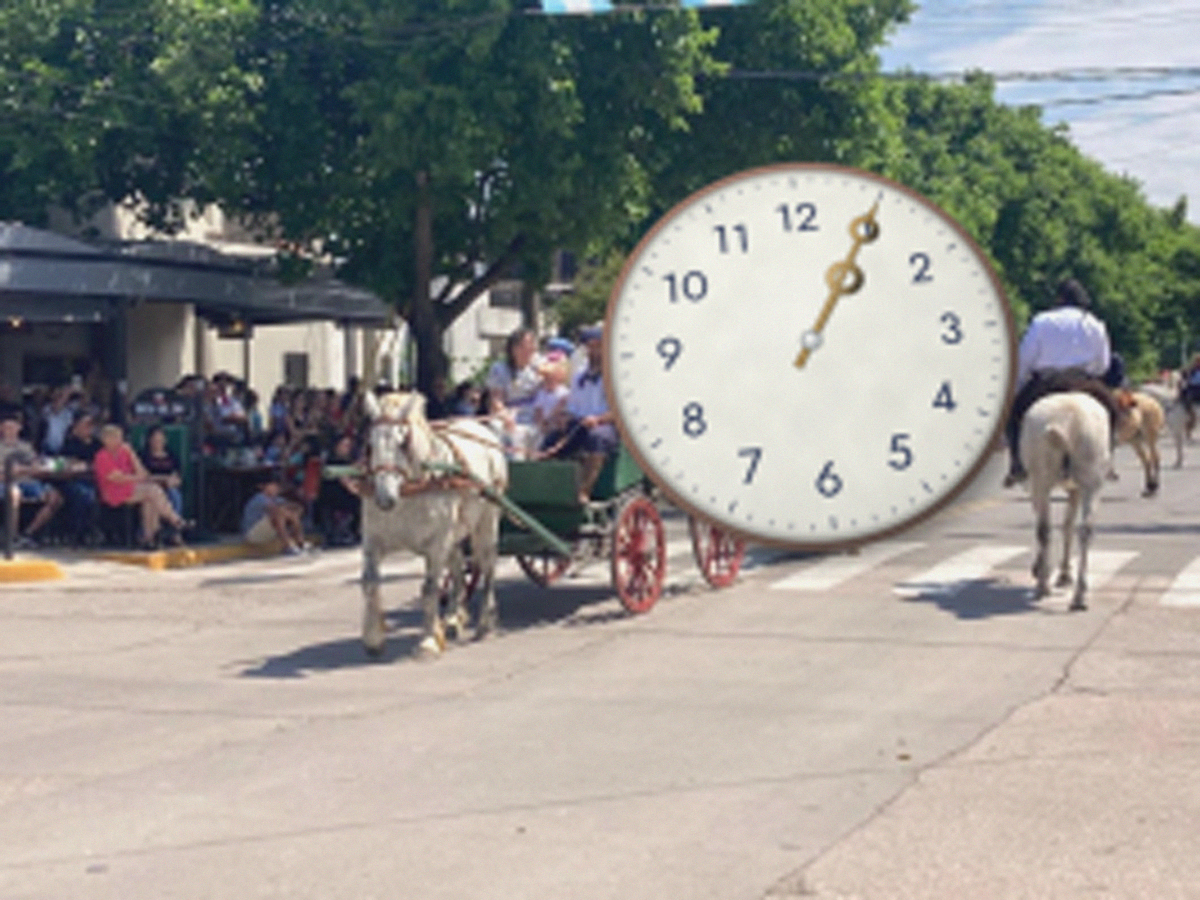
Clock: 1:05
